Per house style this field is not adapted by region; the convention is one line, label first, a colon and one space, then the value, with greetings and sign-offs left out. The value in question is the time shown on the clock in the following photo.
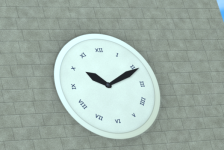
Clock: 10:11
